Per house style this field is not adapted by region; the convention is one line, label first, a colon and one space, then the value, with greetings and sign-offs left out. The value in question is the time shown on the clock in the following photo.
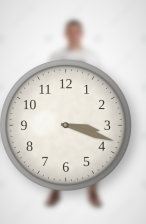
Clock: 3:18
